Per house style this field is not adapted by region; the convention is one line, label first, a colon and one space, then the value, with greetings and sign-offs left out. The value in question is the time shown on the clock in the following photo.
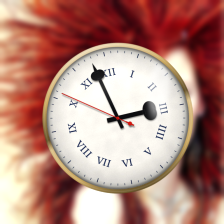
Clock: 2:57:51
